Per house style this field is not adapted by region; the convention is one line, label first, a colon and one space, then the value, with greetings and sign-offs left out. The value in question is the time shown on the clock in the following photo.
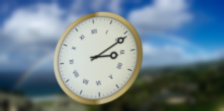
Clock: 3:11
